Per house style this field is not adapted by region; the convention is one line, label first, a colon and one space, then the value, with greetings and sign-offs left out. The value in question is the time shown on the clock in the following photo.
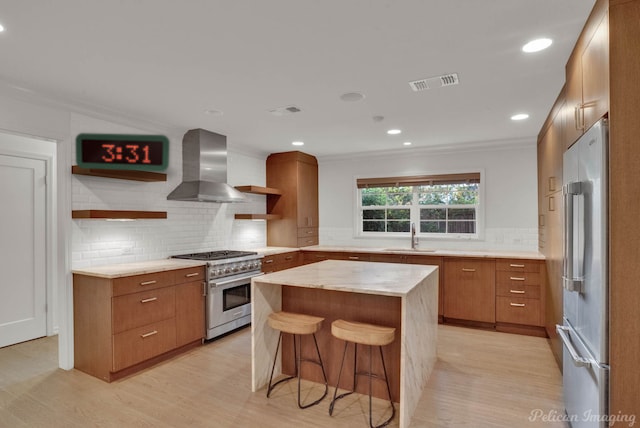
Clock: 3:31
